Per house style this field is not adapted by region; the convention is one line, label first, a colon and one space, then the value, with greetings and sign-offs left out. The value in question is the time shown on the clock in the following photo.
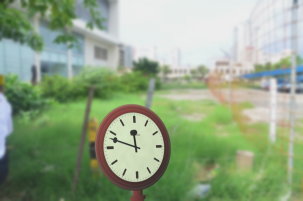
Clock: 11:48
